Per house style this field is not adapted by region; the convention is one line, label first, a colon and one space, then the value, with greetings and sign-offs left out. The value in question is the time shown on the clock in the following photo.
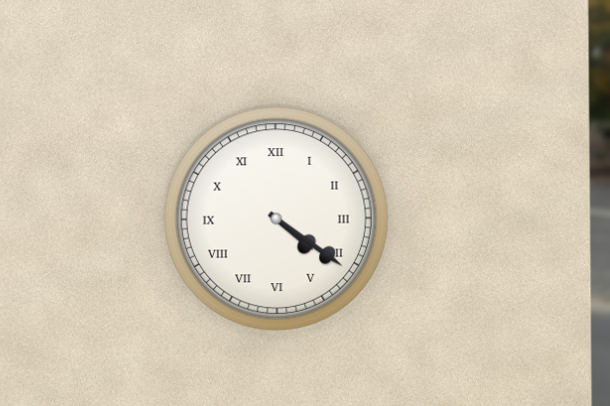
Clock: 4:21
